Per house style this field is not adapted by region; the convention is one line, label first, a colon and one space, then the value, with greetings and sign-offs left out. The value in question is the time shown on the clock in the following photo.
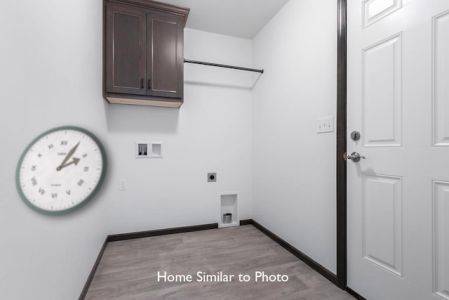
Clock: 2:05
